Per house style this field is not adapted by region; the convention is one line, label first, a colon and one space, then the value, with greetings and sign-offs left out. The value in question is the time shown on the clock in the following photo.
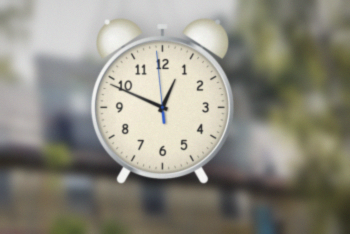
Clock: 12:48:59
